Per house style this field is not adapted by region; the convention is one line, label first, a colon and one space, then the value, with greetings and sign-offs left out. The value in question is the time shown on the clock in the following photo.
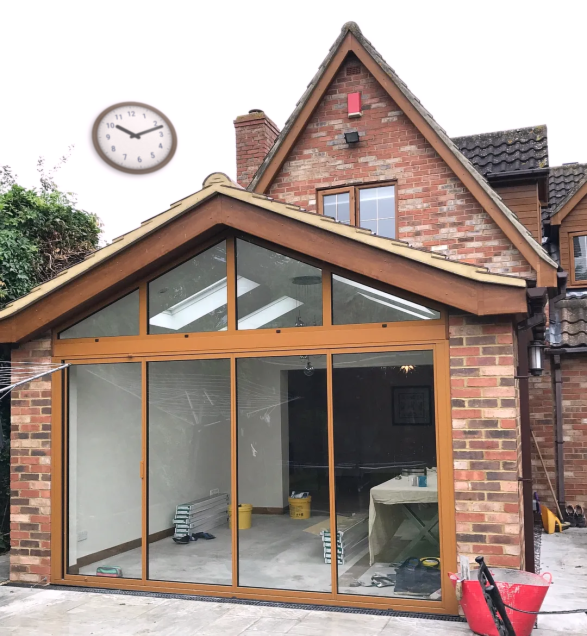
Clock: 10:12
